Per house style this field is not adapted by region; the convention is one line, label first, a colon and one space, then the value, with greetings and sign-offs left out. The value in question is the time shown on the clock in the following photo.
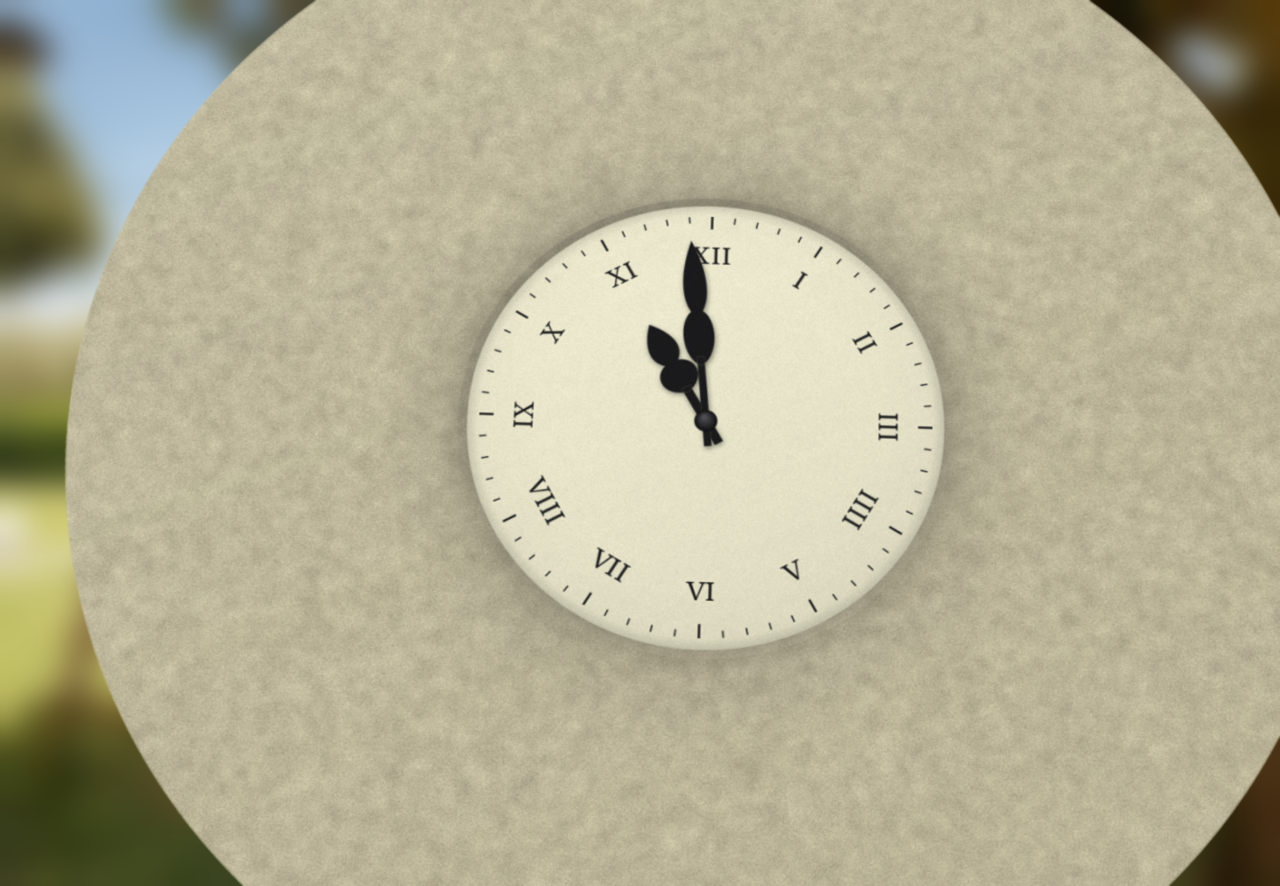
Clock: 10:59
